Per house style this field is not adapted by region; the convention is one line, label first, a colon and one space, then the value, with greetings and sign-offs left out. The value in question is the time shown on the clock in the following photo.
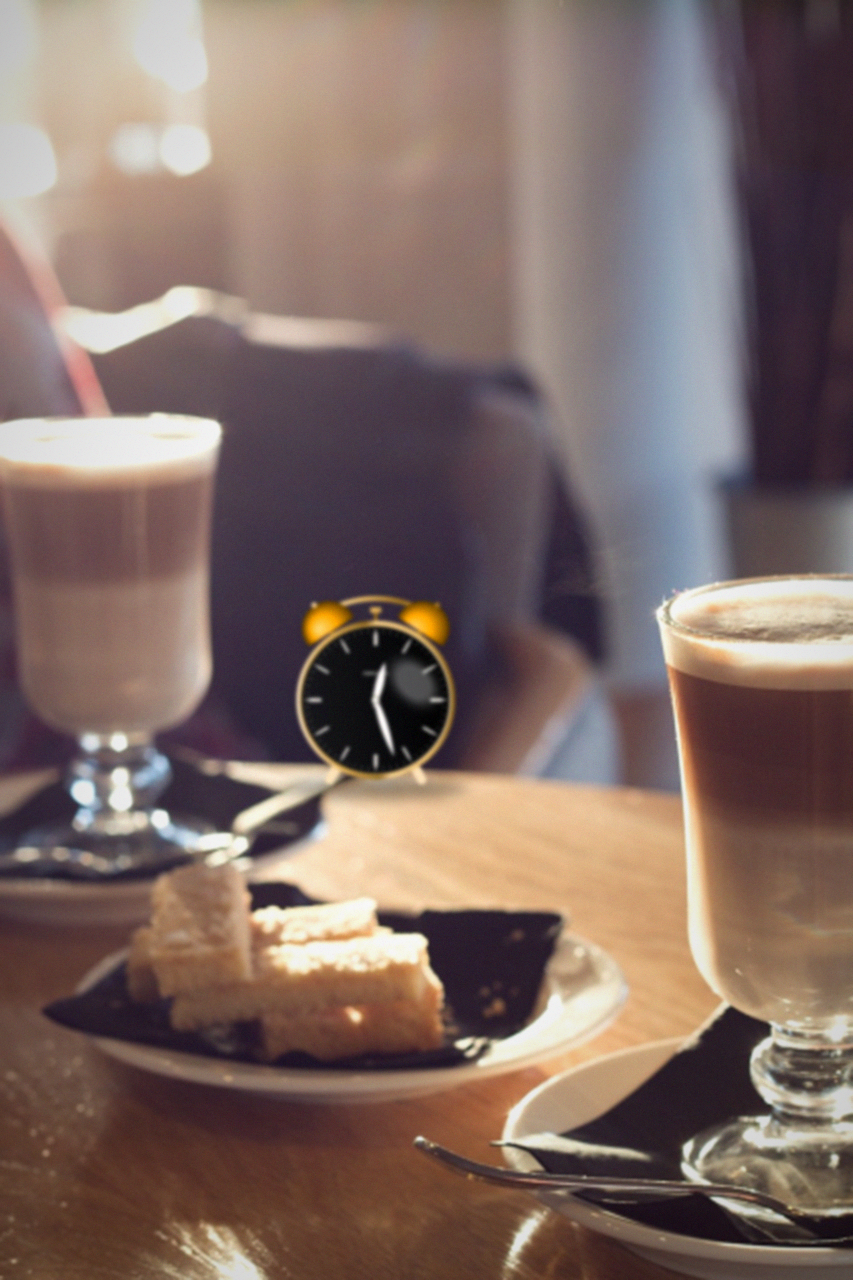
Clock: 12:27
